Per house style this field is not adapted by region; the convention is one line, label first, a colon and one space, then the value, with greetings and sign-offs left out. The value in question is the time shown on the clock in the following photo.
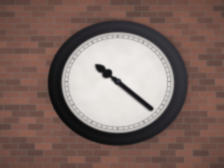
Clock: 10:22
